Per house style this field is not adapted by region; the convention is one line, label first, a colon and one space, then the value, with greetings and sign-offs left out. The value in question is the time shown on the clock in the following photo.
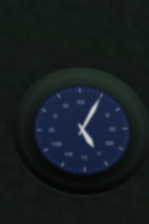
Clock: 5:05
